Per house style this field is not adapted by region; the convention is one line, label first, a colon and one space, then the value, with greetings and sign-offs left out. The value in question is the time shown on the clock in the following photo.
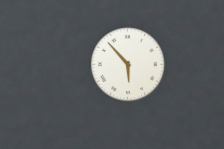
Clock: 5:53
